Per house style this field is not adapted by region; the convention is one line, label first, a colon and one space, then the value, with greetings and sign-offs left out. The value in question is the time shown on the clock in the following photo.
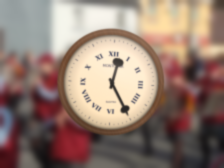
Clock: 12:25
